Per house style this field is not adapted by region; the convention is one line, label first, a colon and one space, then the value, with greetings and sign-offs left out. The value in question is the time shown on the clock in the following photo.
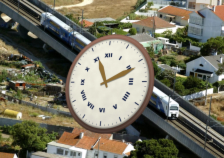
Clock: 11:11
